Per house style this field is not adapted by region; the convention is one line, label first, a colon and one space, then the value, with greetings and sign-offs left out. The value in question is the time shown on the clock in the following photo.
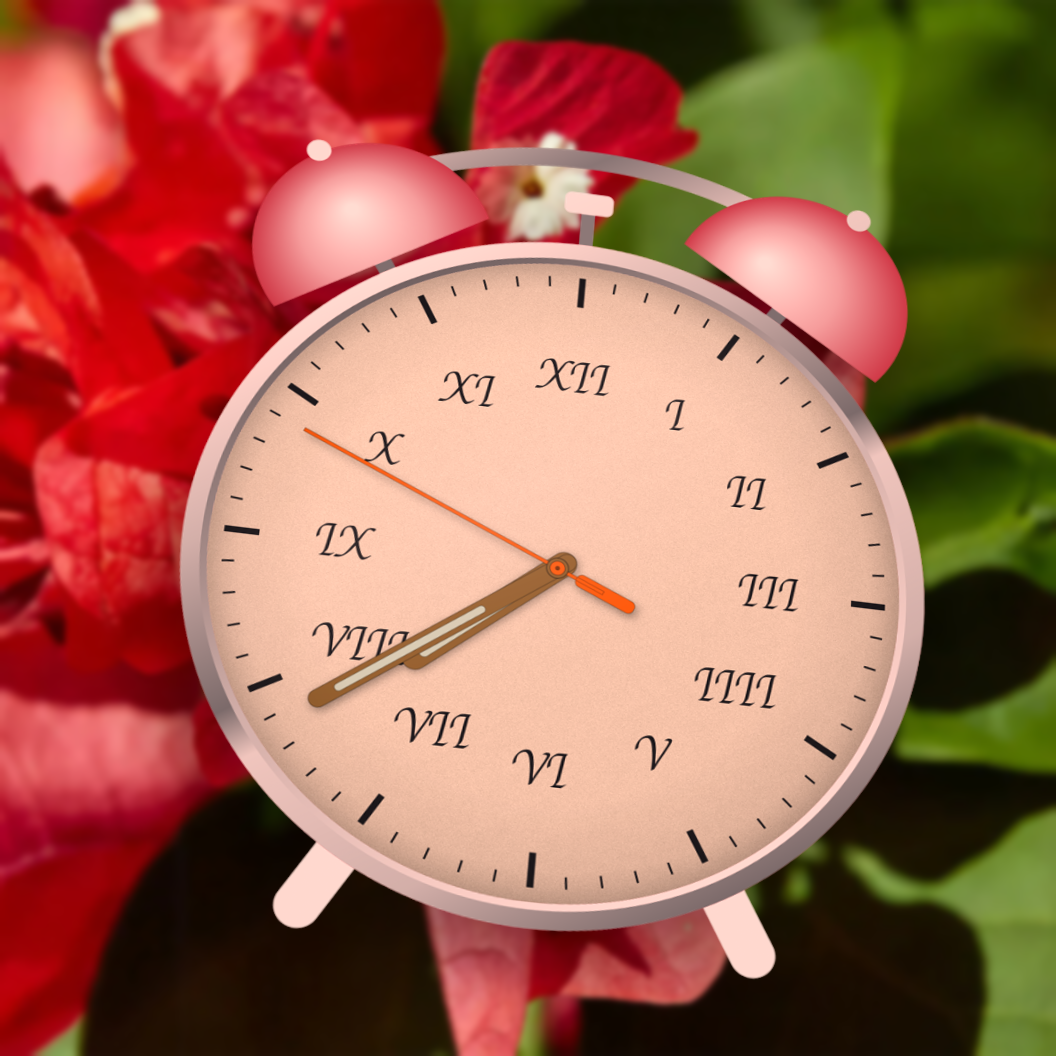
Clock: 7:38:49
